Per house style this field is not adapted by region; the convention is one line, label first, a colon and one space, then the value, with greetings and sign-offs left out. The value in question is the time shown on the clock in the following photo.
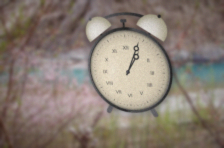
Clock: 1:04
